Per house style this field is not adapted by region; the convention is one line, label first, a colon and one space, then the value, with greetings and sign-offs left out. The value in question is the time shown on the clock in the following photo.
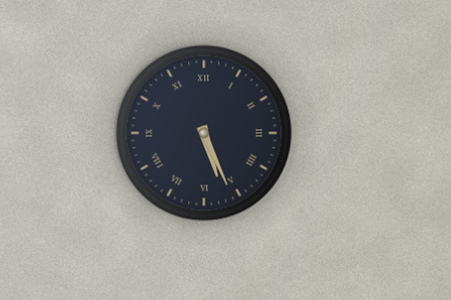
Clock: 5:26
